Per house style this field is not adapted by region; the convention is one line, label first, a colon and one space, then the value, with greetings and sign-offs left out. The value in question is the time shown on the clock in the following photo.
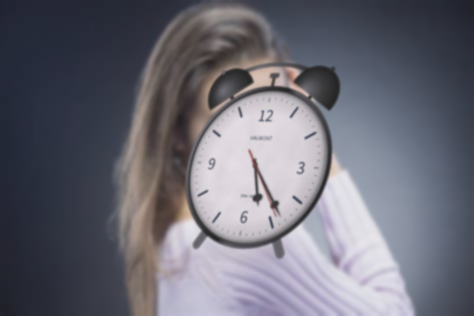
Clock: 5:23:24
